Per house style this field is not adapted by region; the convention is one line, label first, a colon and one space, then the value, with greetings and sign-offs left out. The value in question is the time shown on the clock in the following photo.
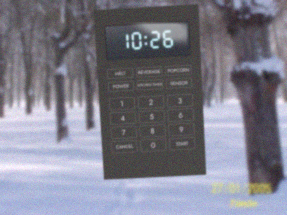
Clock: 10:26
